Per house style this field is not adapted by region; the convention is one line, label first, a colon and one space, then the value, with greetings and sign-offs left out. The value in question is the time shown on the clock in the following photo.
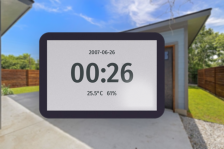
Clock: 0:26
